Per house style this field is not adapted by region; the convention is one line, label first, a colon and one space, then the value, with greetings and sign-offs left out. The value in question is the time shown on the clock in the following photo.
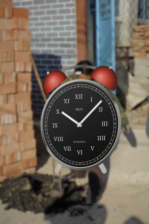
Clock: 10:08
